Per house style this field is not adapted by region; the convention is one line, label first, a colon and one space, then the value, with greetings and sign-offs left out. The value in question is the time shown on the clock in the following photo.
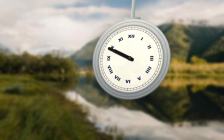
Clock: 9:49
